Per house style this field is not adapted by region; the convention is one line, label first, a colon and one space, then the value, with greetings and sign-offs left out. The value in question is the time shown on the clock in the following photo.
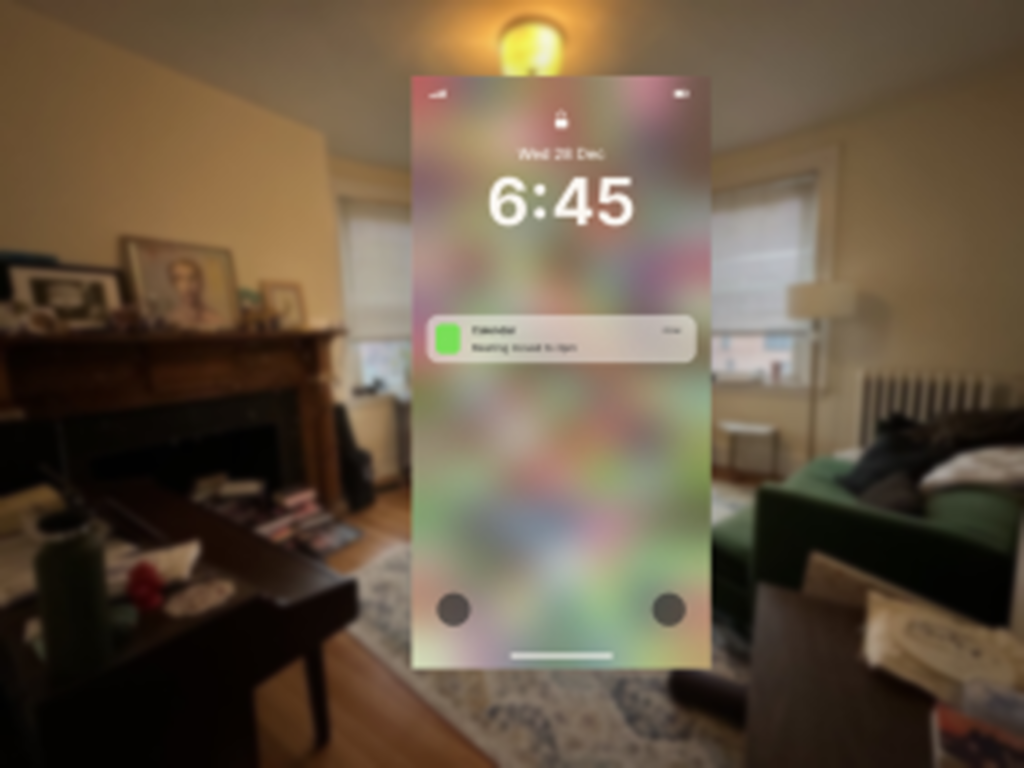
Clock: 6:45
